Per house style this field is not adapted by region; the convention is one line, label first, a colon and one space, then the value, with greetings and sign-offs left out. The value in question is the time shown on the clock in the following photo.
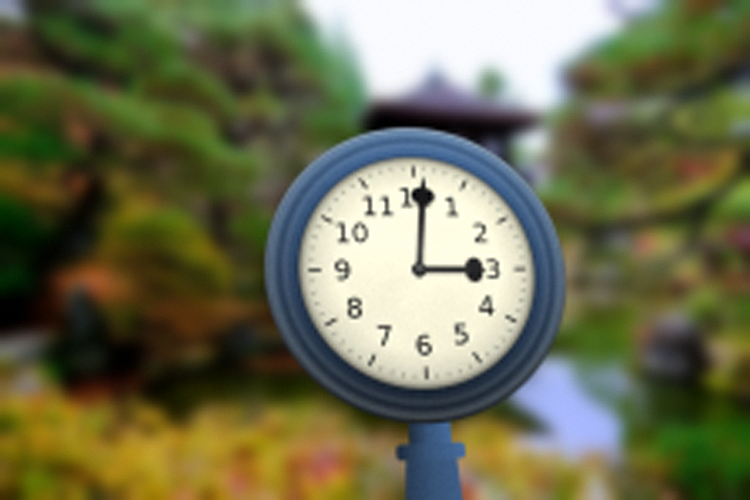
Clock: 3:01
